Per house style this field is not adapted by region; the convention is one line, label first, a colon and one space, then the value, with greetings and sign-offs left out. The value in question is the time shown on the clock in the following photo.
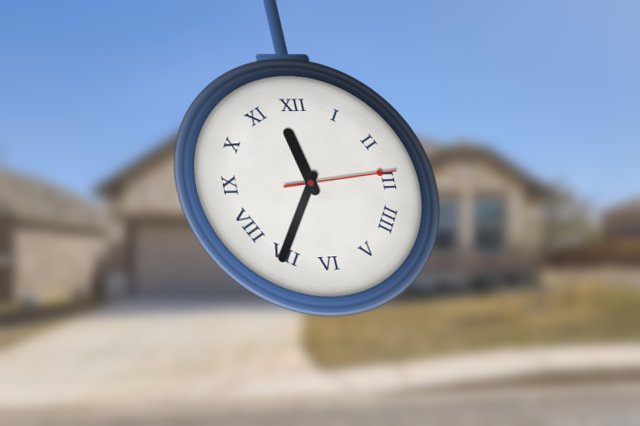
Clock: 11:35:14
